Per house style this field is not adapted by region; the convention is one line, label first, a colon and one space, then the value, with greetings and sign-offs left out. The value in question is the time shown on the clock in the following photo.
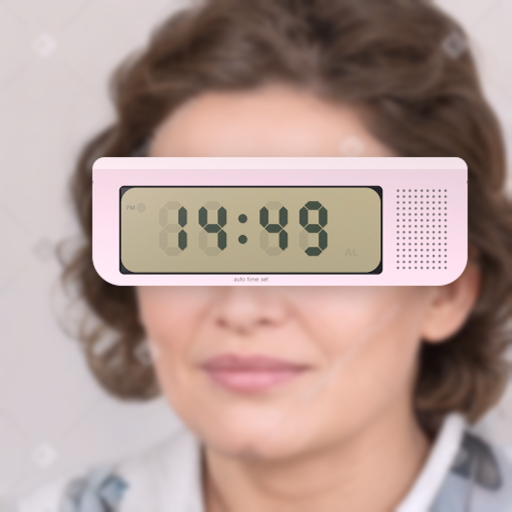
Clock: 14:49
